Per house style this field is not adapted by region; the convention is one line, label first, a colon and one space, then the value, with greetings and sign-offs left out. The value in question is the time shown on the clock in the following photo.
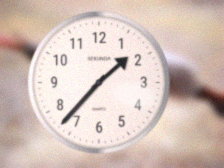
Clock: 1:37
